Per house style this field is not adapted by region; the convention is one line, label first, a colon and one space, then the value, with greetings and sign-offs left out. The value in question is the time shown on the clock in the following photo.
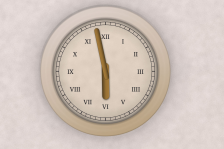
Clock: 5:58
